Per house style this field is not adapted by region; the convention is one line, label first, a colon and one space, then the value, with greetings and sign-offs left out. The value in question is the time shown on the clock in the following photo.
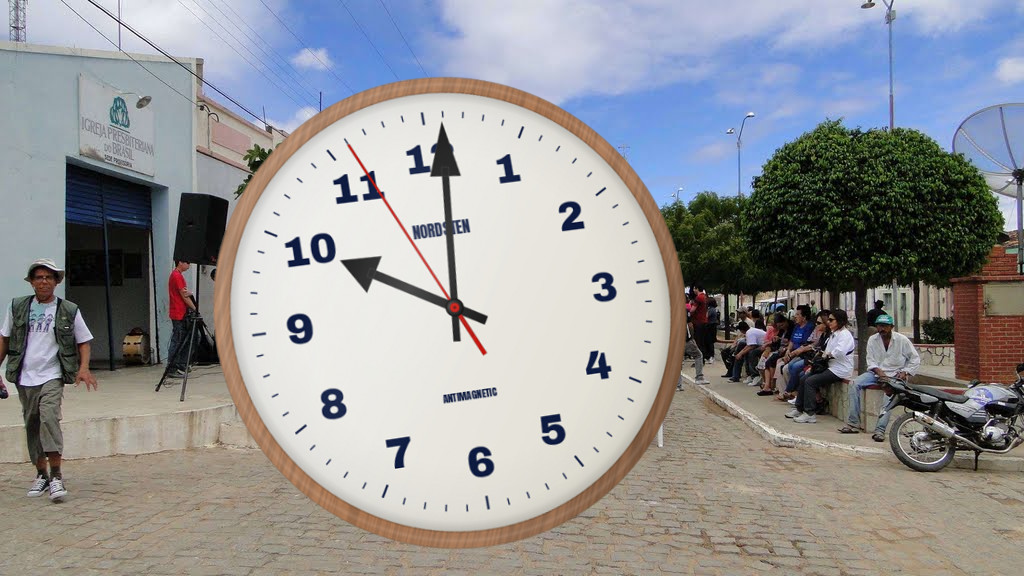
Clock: 10:00:56
